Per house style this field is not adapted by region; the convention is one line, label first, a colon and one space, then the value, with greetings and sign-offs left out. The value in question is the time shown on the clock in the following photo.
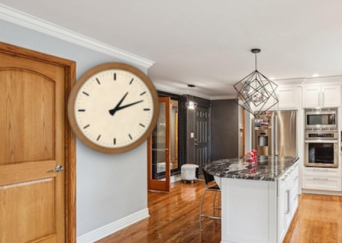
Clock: 1:12
